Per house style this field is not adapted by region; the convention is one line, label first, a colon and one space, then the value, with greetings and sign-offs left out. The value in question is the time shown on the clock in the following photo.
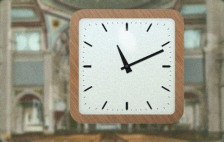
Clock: 11:11
